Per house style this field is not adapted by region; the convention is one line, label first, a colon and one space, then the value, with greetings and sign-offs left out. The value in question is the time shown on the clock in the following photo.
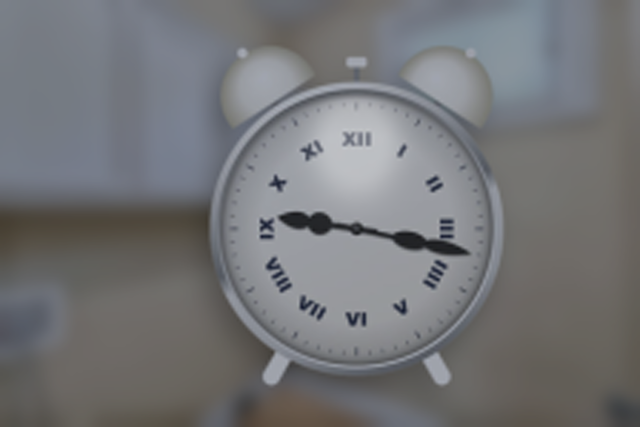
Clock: 9:17
